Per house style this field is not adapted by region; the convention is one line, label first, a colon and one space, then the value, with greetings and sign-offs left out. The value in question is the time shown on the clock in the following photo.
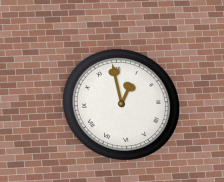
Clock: 12:59
